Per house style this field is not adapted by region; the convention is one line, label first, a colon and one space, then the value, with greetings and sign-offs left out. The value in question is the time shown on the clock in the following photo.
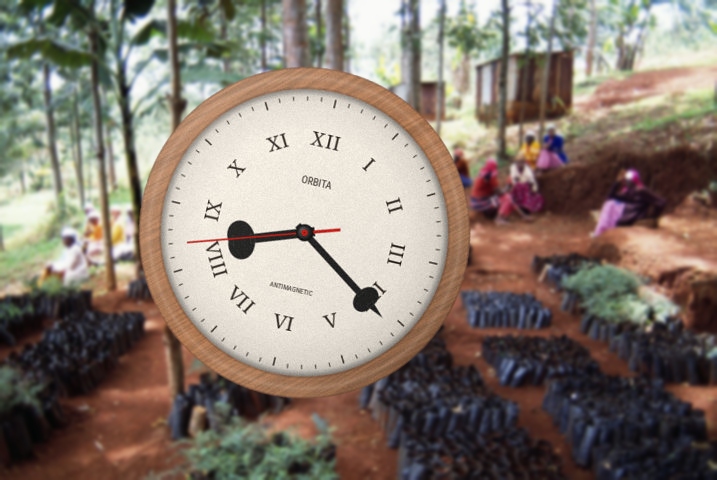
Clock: 8:20:42
